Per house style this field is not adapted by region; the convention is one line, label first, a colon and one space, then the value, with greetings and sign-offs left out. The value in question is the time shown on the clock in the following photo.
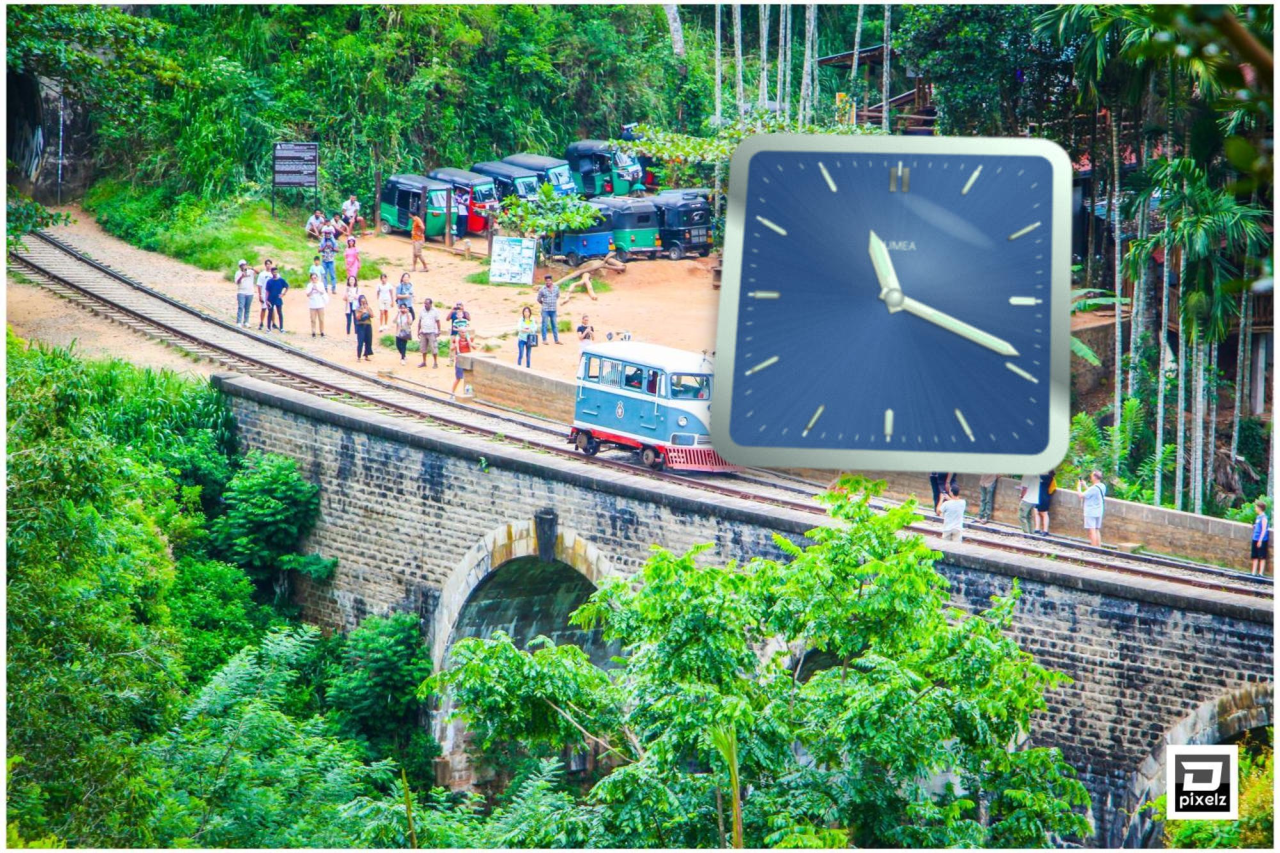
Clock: 11:19
